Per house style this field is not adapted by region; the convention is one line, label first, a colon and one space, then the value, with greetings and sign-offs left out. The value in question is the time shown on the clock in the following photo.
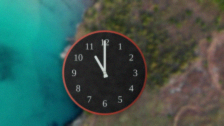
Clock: 11:00
